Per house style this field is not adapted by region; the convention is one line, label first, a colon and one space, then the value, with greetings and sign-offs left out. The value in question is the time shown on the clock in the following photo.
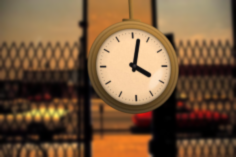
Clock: 4:02
